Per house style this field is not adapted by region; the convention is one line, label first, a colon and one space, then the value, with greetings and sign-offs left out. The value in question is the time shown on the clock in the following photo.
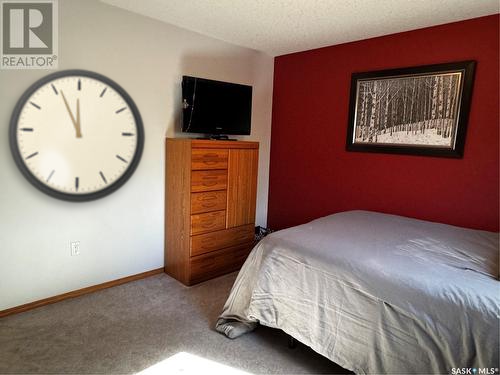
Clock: 11:56
